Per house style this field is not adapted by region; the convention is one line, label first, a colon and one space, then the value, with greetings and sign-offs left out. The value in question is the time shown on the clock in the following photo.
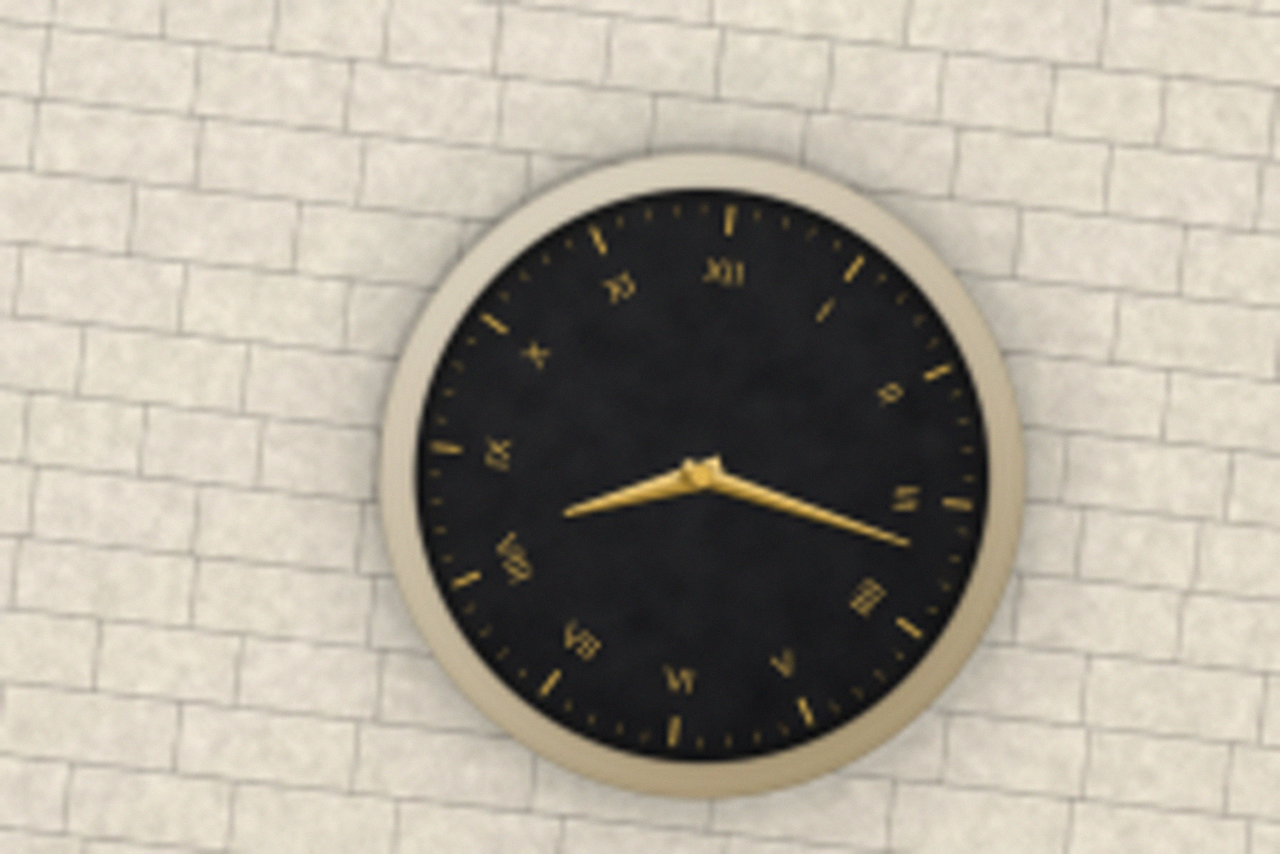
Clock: 8:17
